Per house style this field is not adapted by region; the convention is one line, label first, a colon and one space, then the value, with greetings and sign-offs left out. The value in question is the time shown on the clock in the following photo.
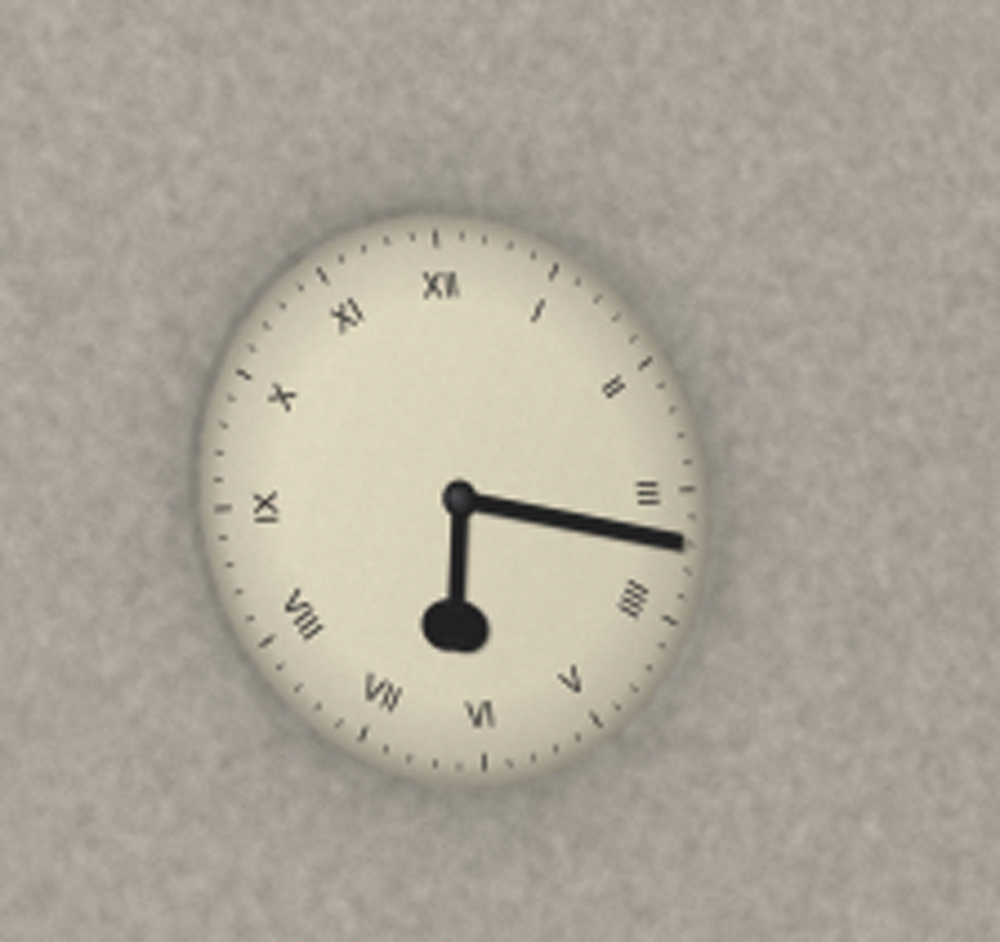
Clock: 6:17
